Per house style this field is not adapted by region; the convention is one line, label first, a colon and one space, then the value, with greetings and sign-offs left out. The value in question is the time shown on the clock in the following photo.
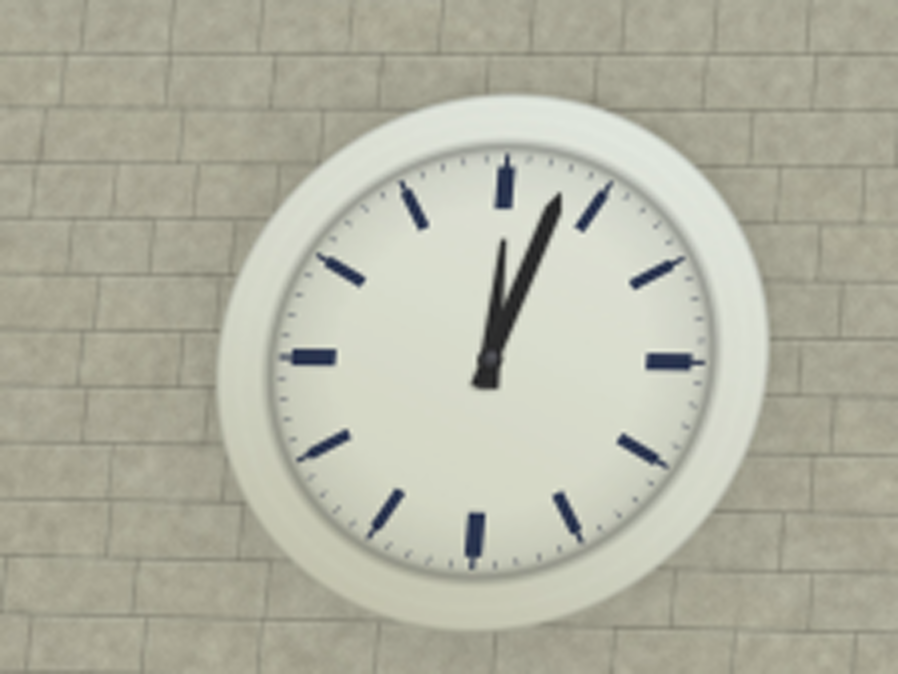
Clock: 12:03
